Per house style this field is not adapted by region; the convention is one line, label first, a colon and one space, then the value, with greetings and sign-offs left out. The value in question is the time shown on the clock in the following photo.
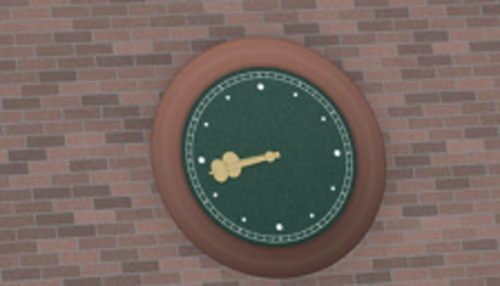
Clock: 8:43
